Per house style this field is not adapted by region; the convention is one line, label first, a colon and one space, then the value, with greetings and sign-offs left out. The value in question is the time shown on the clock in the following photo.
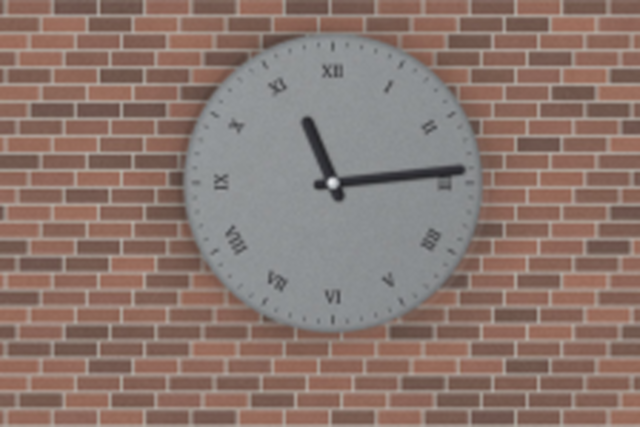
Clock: 11:14
